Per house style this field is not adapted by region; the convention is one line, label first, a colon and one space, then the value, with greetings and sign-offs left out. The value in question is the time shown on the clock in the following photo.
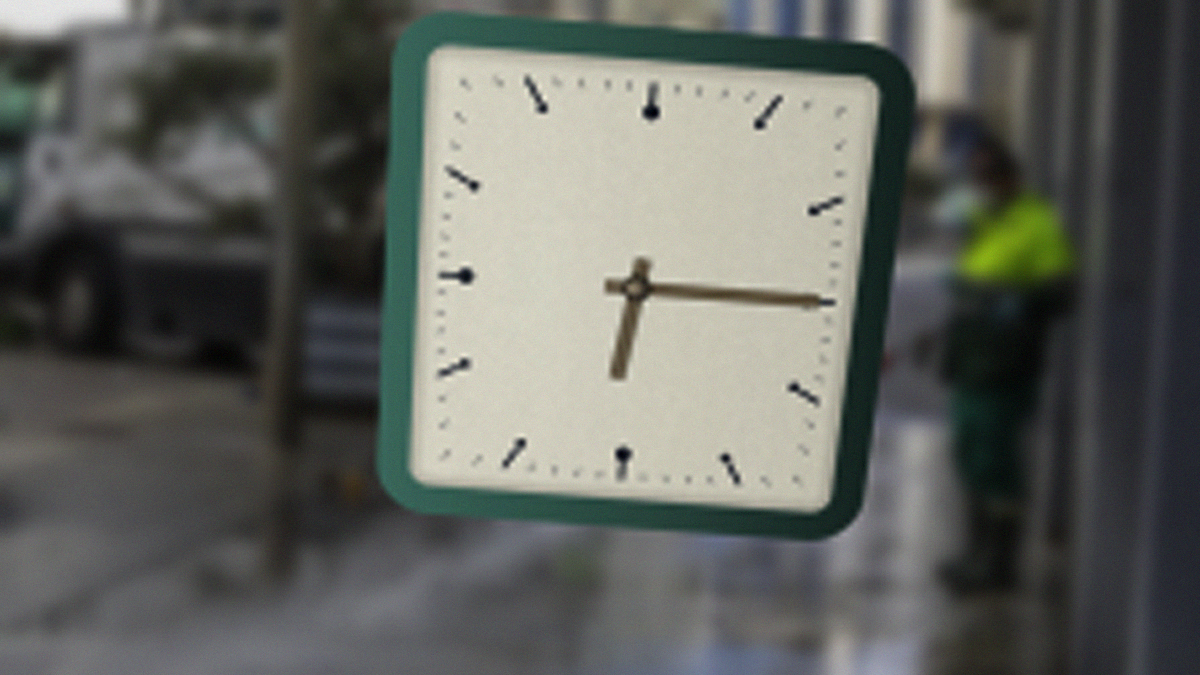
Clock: 6:15
